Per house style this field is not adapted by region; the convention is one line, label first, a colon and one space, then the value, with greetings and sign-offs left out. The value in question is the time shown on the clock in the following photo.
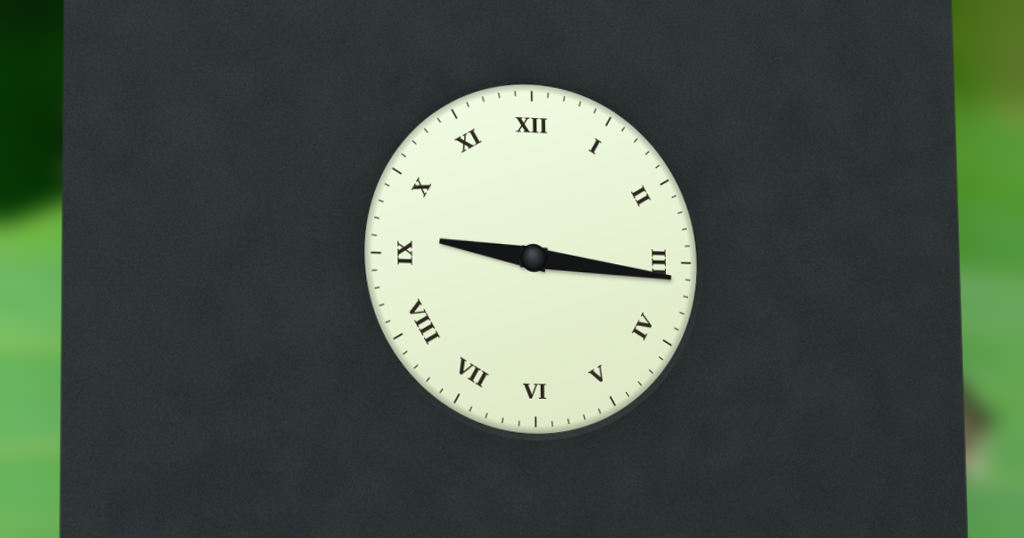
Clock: 9:16
